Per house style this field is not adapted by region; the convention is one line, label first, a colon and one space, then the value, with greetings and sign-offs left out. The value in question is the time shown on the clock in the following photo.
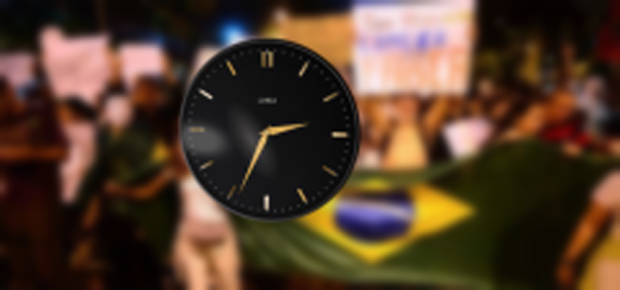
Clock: 2:34
